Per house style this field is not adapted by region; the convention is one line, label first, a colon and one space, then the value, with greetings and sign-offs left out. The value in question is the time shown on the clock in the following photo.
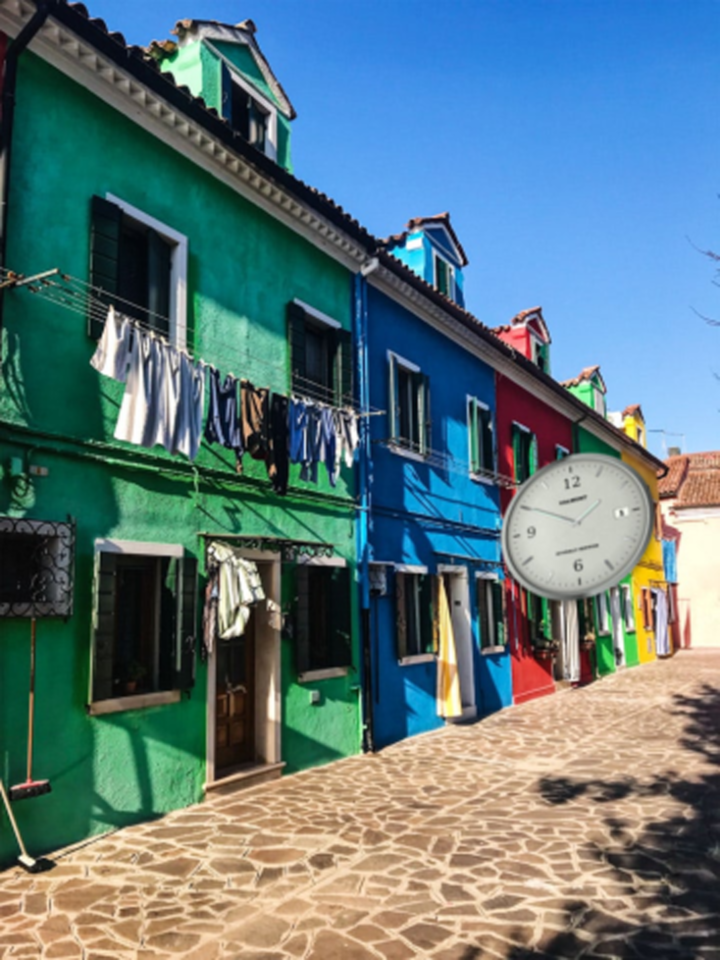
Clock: 1:50
